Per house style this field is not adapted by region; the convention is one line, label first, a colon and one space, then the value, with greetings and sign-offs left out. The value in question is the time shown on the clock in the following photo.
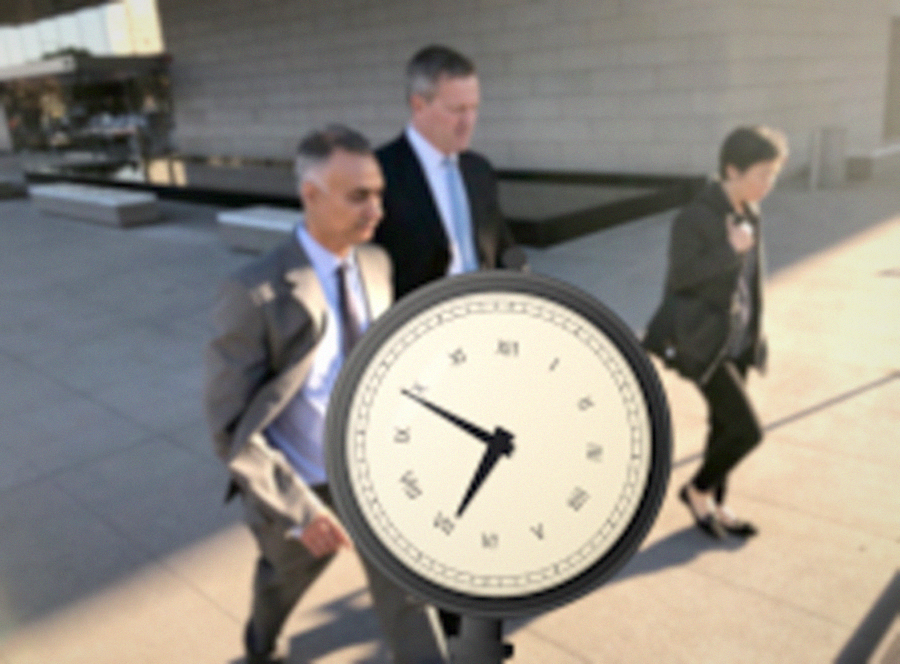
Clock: 6:49
